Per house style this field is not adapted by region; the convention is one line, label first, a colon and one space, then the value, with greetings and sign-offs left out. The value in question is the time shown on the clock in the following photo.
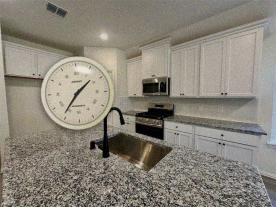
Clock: 1:36
